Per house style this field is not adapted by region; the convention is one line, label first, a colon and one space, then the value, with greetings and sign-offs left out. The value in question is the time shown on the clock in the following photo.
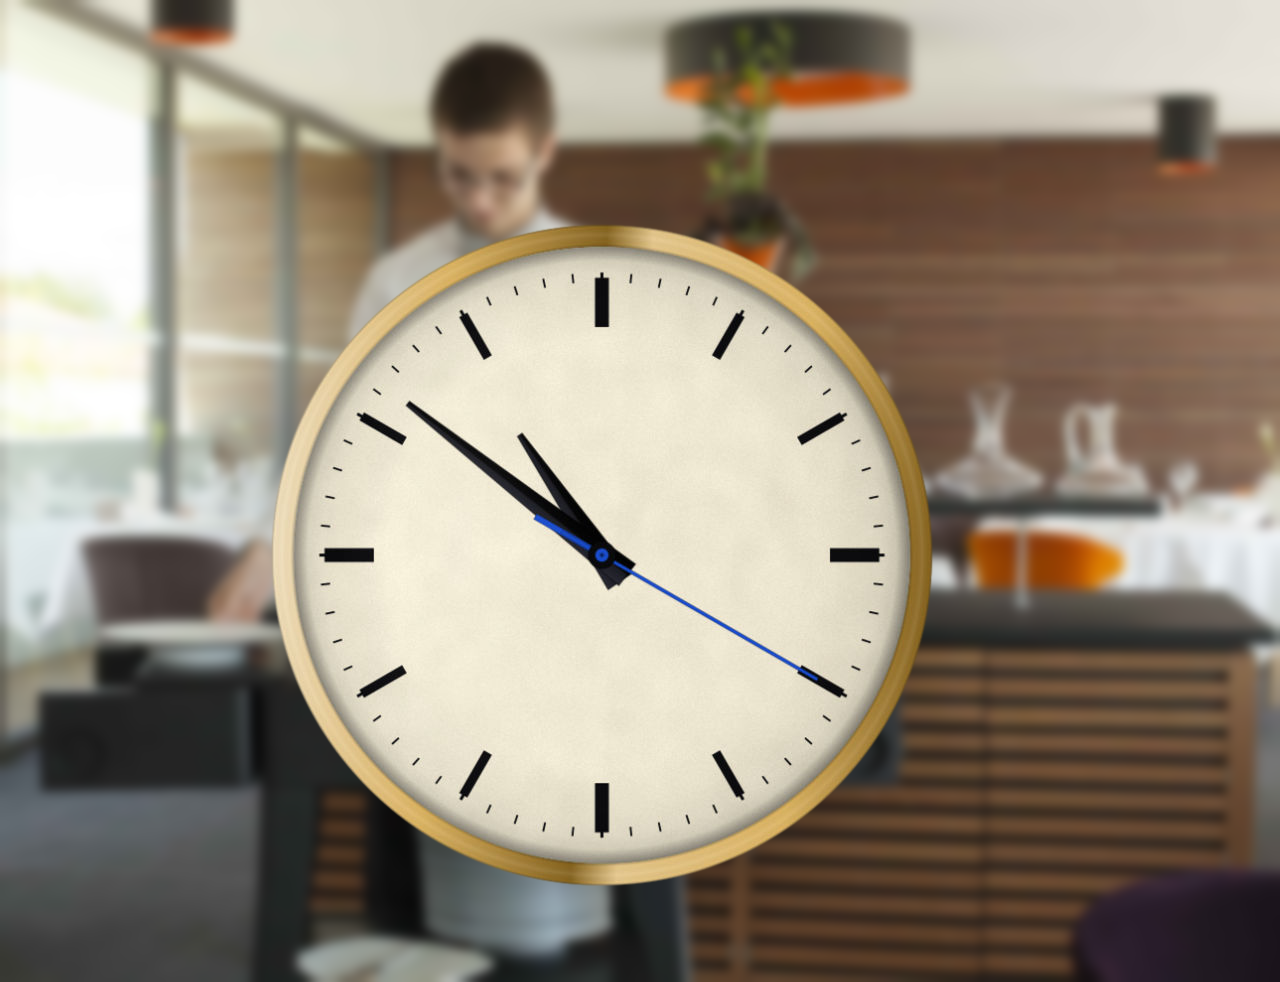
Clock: 10:51:20
